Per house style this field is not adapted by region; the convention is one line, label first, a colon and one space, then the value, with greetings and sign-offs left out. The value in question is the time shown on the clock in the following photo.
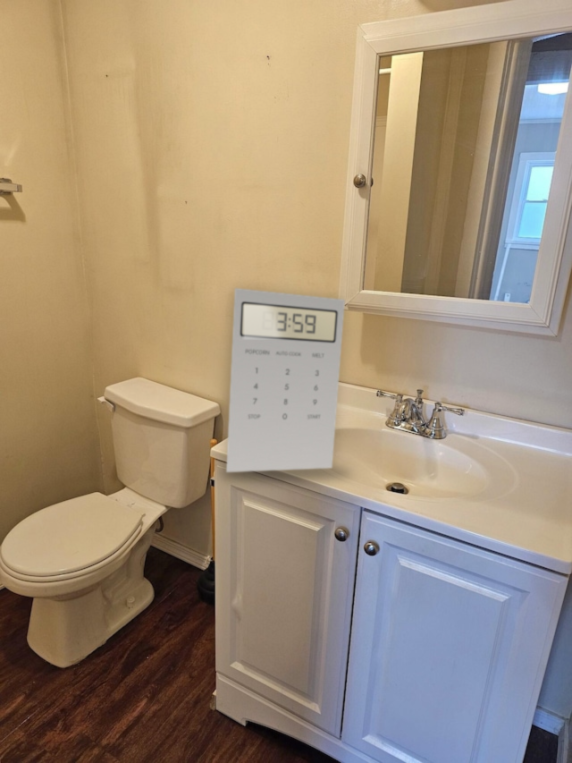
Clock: 3:59
